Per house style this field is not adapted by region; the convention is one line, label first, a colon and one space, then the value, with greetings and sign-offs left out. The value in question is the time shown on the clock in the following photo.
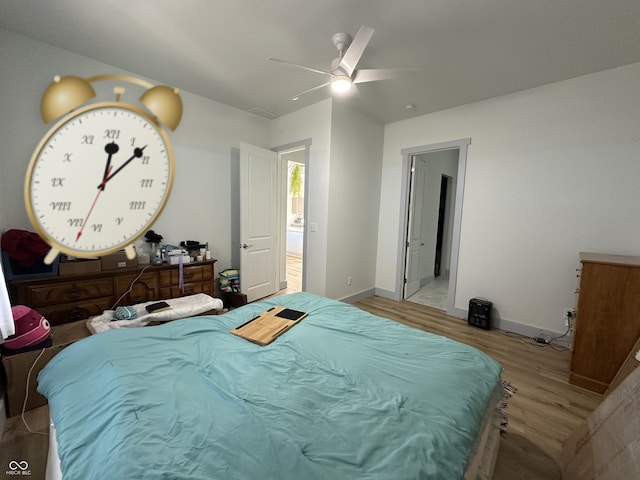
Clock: 12:07:33
